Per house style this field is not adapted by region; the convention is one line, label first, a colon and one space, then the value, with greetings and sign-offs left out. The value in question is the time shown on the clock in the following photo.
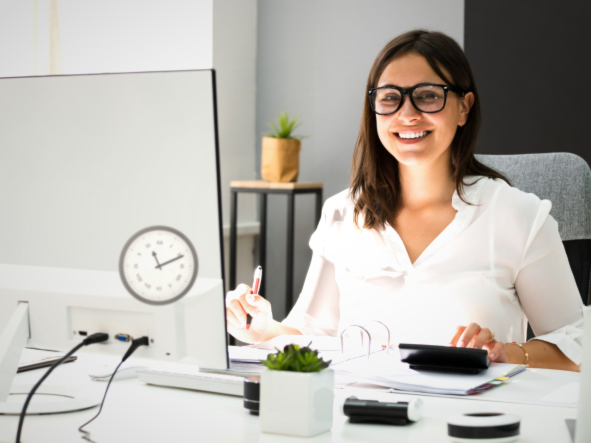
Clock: 11:11
